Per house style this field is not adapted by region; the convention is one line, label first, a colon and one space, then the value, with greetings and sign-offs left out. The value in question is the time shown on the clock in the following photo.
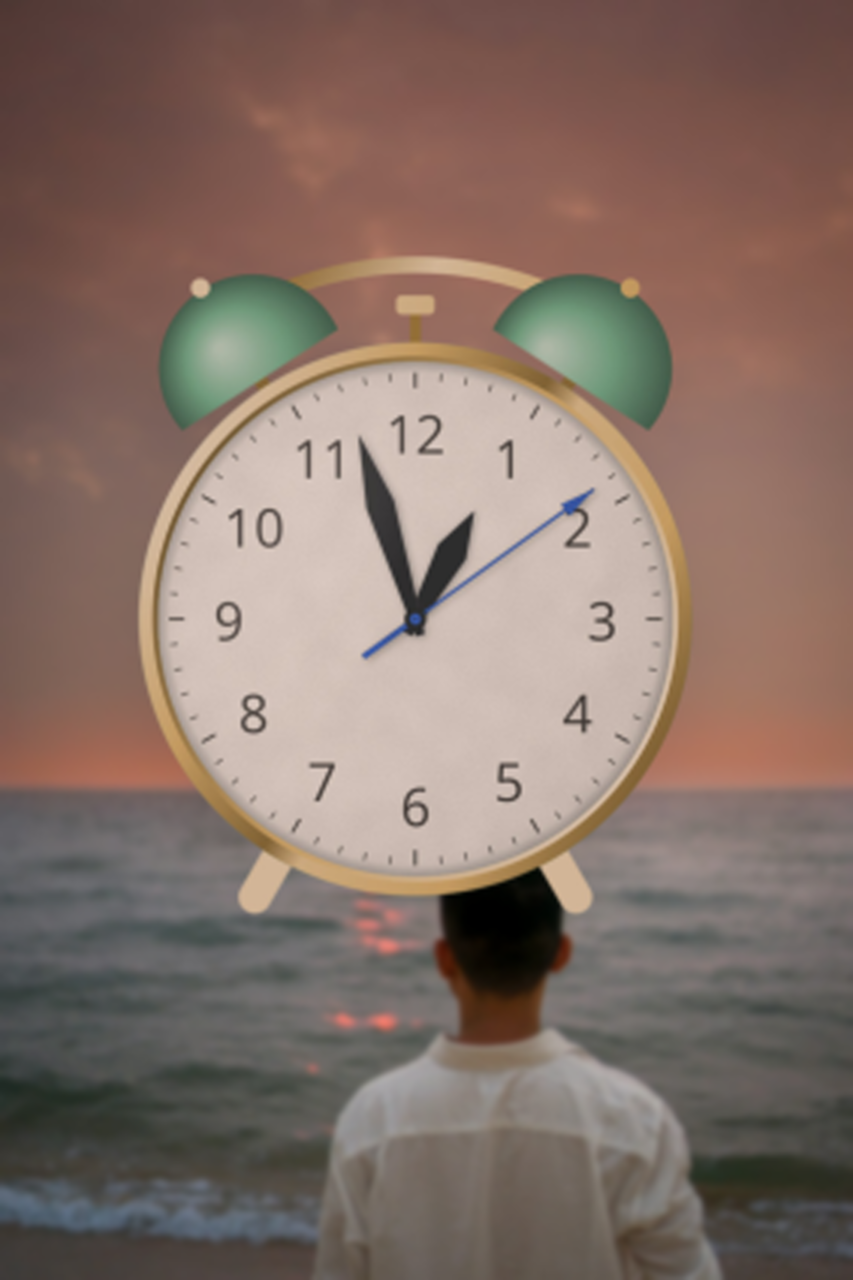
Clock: 12:57:09
